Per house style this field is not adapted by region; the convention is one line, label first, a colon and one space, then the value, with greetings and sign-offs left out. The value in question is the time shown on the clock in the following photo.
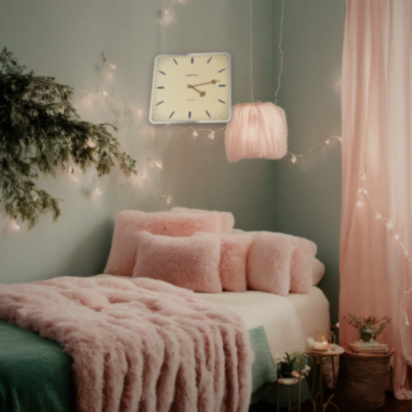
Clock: 4:13
